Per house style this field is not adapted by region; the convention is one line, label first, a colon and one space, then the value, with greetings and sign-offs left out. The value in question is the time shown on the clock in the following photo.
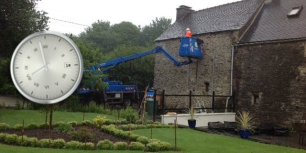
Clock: 7:58
